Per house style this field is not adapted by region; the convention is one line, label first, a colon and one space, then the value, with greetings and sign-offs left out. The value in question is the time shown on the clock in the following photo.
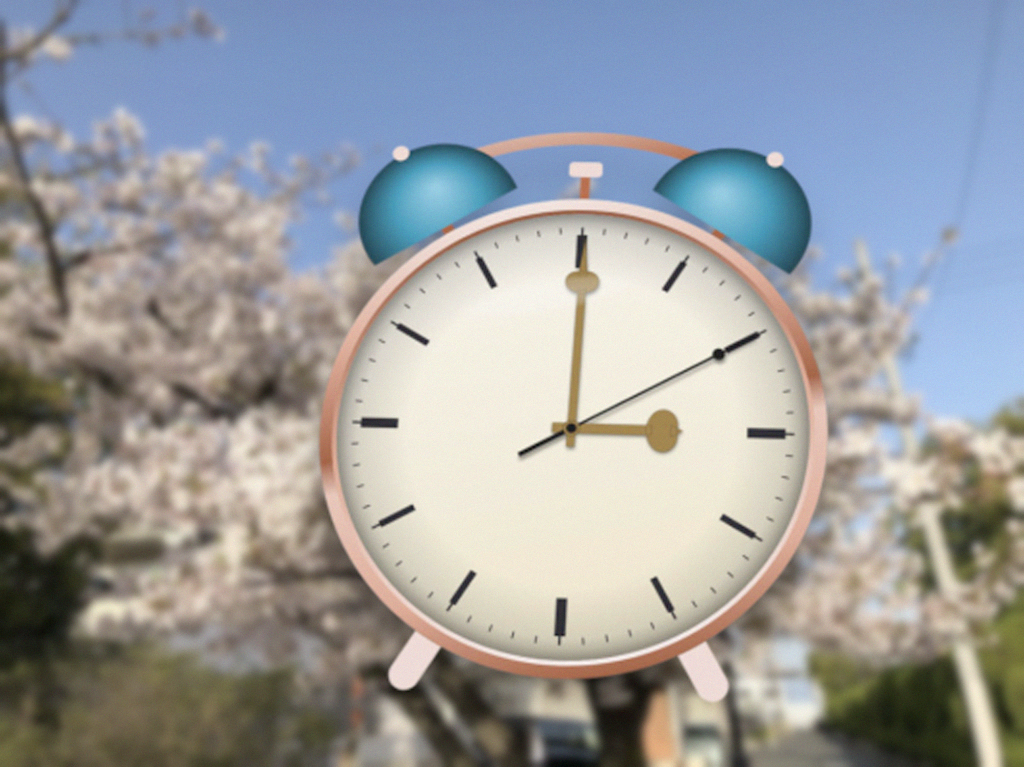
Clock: 3:00:10
